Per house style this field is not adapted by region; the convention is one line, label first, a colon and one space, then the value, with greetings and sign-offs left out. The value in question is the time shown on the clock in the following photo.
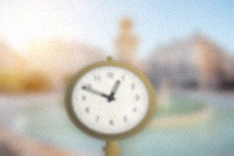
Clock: 12:49
